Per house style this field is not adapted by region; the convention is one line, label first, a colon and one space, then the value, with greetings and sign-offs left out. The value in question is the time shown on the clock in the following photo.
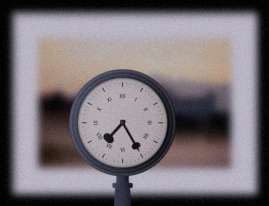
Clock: 7:25
